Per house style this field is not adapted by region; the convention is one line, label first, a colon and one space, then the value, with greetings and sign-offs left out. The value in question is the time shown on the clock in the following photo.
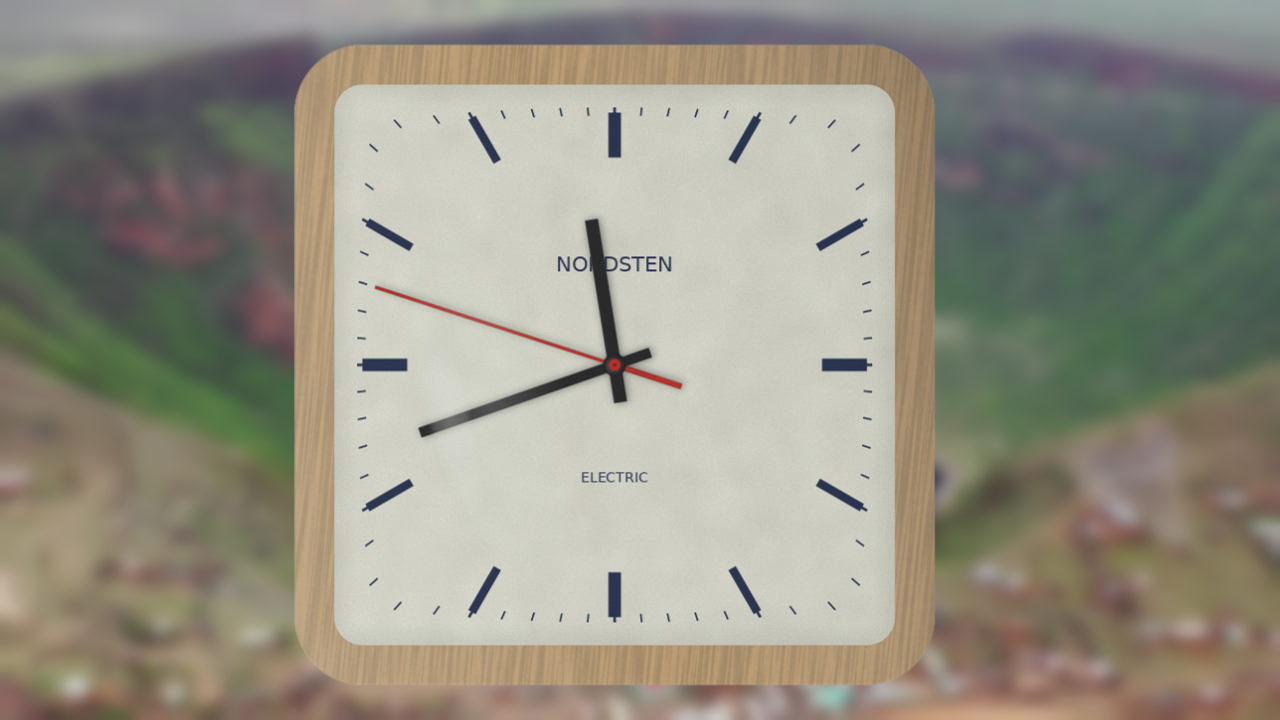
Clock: 11:41:48
